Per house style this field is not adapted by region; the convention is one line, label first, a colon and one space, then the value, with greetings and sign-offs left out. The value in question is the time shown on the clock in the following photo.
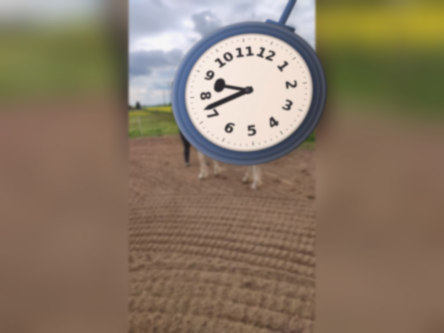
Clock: 8:37
